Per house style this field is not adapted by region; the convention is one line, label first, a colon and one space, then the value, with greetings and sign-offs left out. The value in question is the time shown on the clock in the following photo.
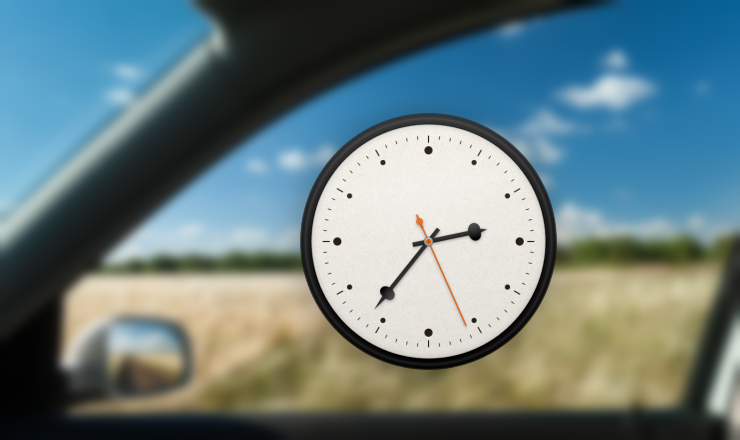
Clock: 2:36:26
